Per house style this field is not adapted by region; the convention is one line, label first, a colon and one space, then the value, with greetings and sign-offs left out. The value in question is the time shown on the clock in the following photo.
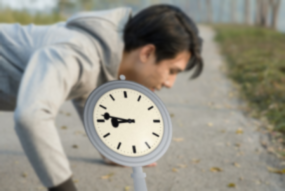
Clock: 8:47
